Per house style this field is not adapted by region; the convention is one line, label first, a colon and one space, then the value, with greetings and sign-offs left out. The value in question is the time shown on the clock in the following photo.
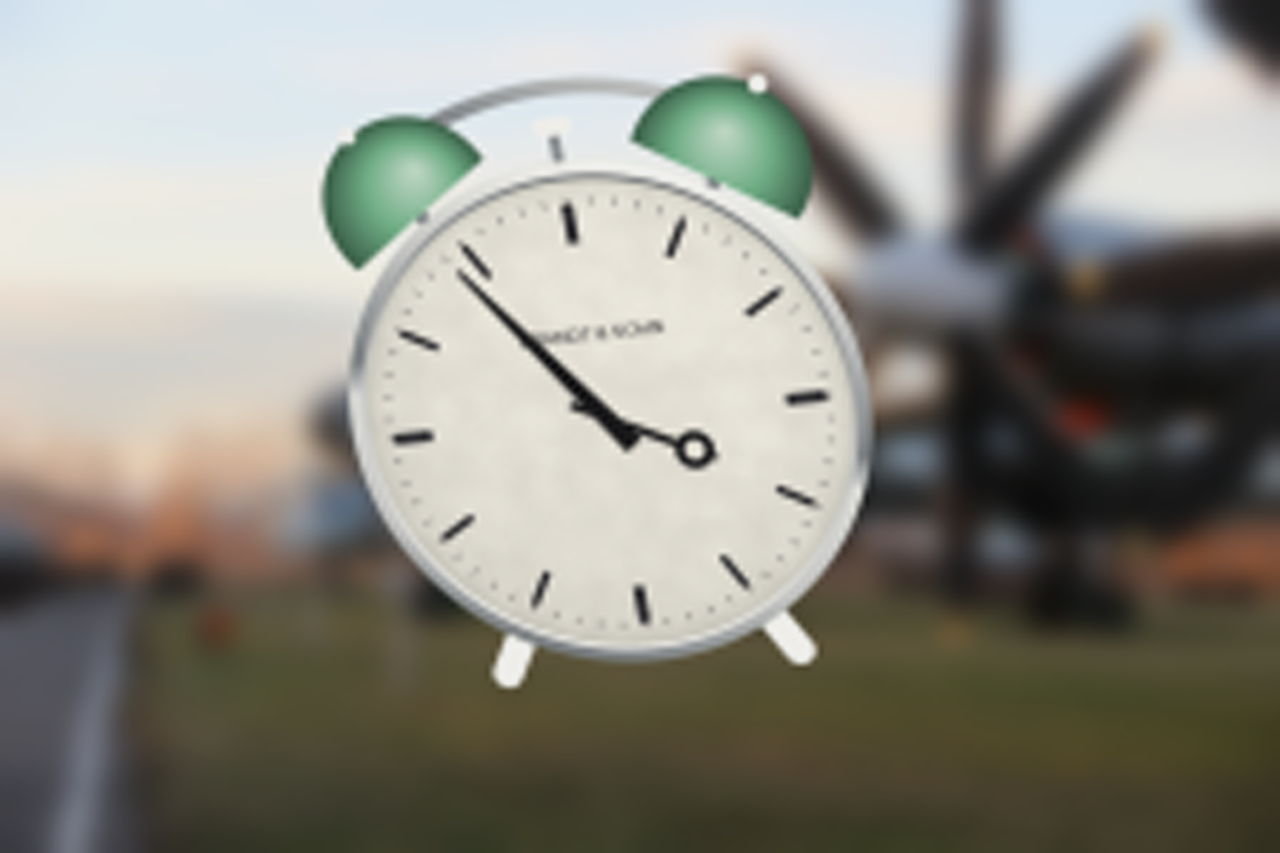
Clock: 3:54
